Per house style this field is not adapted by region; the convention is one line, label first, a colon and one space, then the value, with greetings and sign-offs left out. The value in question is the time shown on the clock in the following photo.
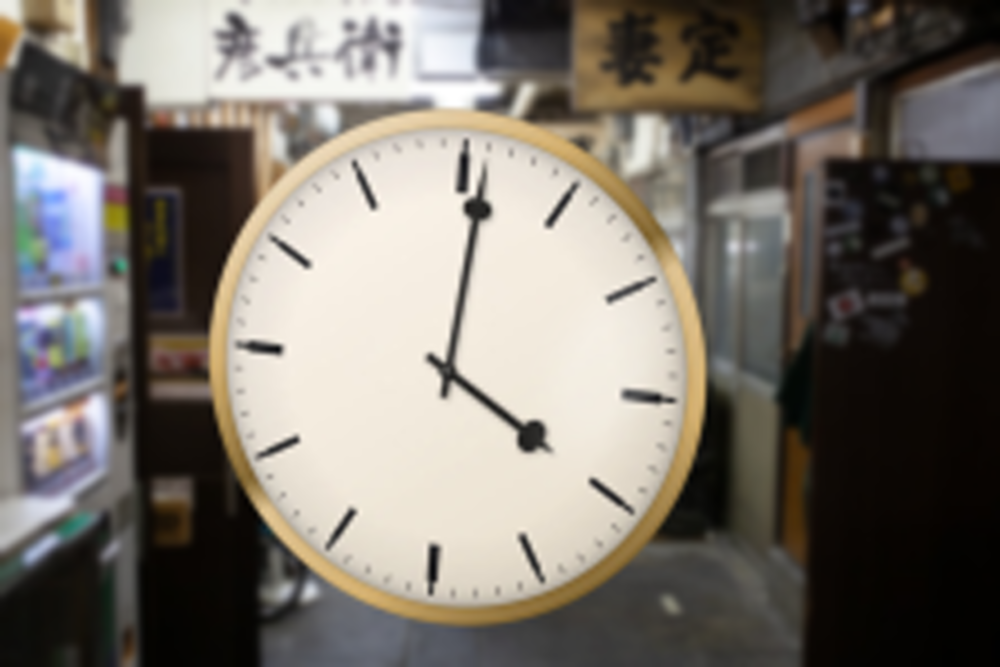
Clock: 4:01
